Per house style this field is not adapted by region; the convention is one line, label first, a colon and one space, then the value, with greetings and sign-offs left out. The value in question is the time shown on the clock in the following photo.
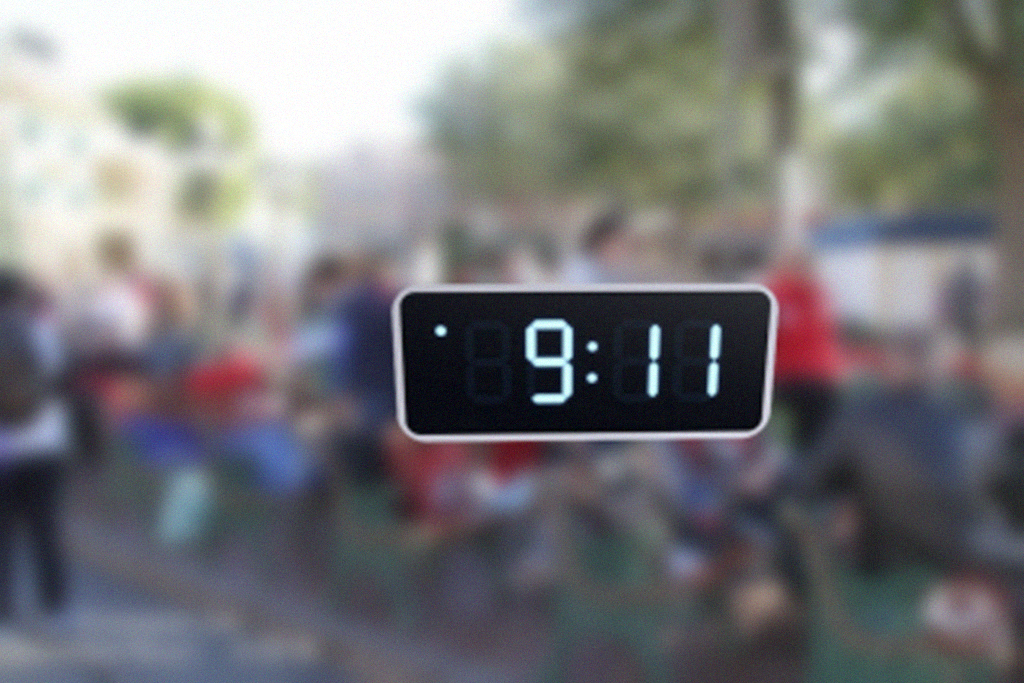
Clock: 9:11
